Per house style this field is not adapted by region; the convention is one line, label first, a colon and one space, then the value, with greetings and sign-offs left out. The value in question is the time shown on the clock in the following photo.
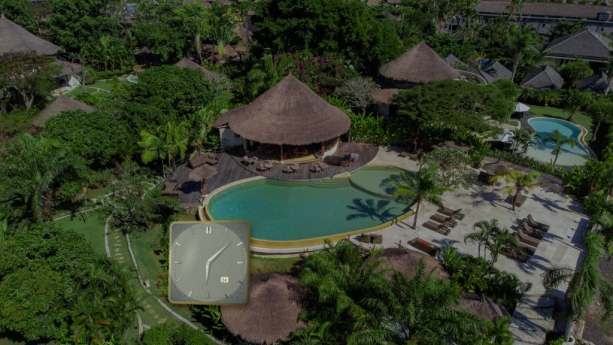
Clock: 6:08
